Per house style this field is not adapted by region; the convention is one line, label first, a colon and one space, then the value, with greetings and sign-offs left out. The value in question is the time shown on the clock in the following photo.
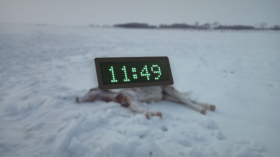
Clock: 11:49
